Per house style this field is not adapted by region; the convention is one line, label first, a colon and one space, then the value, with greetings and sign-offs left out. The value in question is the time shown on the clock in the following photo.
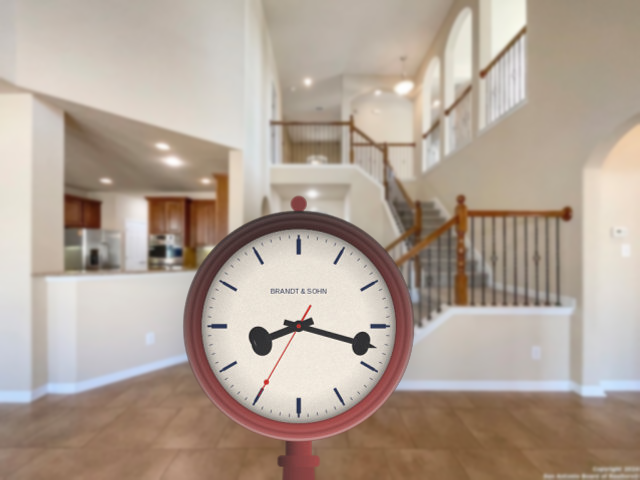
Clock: 8:17:35
